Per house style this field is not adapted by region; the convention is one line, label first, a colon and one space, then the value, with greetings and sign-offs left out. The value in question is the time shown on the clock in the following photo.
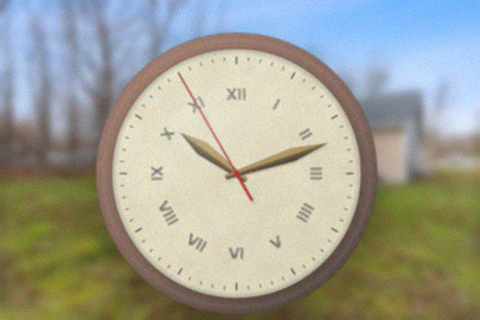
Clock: 10:11:55
